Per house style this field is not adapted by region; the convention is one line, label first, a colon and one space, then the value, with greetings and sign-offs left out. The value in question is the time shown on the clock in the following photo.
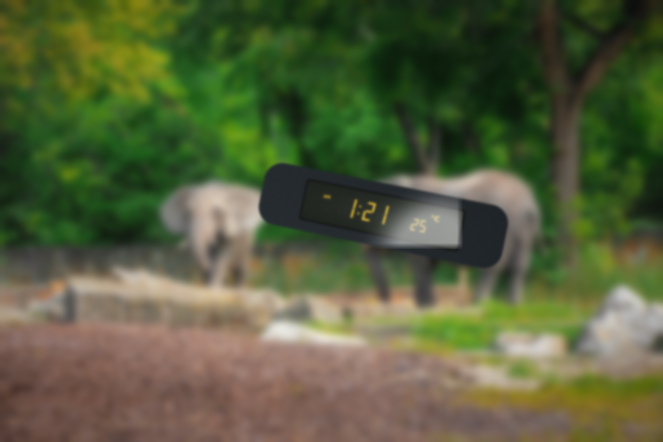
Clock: 1:21
